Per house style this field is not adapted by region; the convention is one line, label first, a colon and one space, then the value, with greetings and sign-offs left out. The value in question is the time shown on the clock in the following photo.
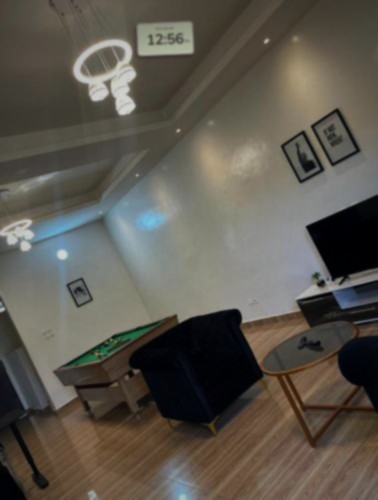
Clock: 12:56
